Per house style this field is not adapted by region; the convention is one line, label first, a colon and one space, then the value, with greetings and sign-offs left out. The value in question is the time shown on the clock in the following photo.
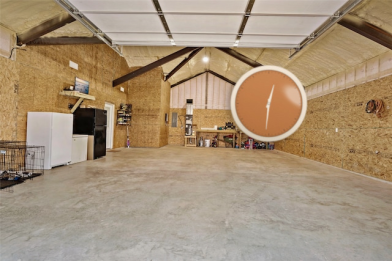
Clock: 12:31
